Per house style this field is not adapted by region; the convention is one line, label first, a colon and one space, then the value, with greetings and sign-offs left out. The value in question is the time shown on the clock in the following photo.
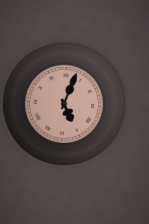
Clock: 5:03
